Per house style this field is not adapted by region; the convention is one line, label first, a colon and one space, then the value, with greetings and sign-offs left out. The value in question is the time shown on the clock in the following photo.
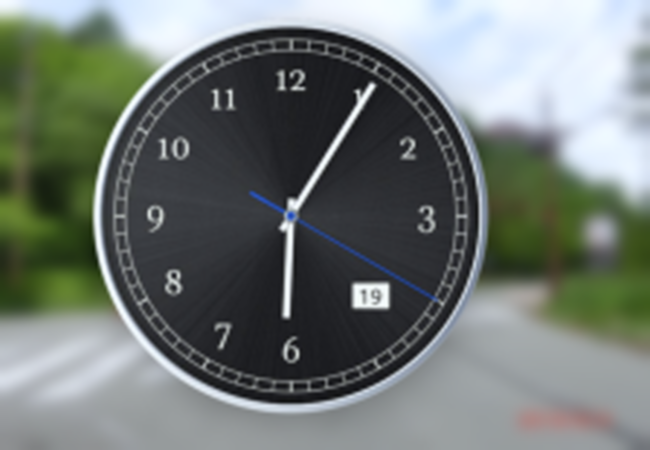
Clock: 6:05:20
